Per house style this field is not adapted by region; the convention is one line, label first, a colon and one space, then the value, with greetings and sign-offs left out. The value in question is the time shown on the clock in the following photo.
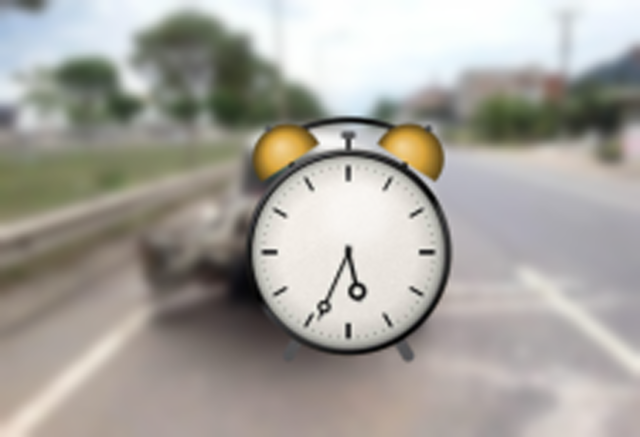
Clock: 5:34
